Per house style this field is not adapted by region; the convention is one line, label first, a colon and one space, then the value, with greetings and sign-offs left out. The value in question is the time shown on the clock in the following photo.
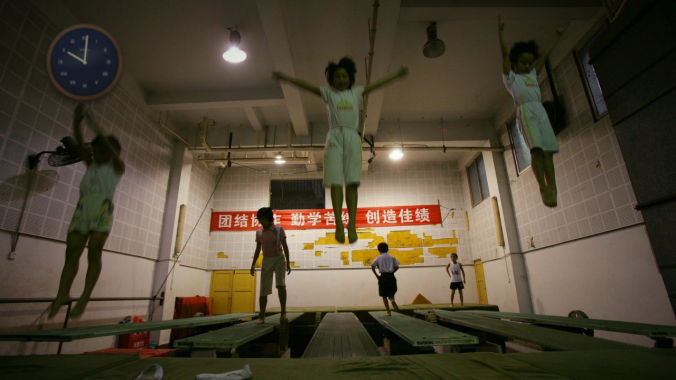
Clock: 10:01
